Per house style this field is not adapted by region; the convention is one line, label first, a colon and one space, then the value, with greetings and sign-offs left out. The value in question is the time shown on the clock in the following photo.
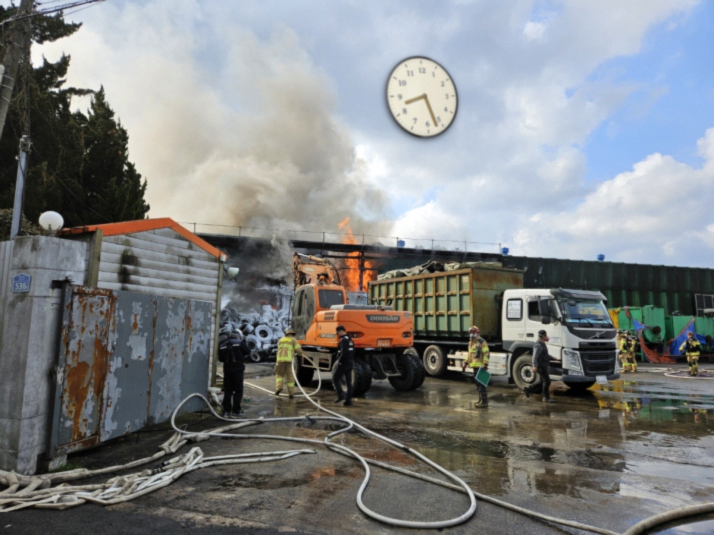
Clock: 8:27
